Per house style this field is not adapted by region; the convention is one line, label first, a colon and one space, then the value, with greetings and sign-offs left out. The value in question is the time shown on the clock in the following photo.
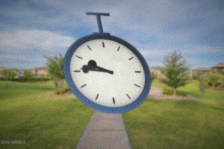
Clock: 9:46
